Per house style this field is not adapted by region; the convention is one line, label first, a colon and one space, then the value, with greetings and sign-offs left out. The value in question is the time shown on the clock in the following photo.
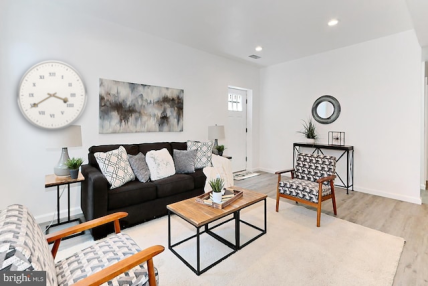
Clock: 3:40
